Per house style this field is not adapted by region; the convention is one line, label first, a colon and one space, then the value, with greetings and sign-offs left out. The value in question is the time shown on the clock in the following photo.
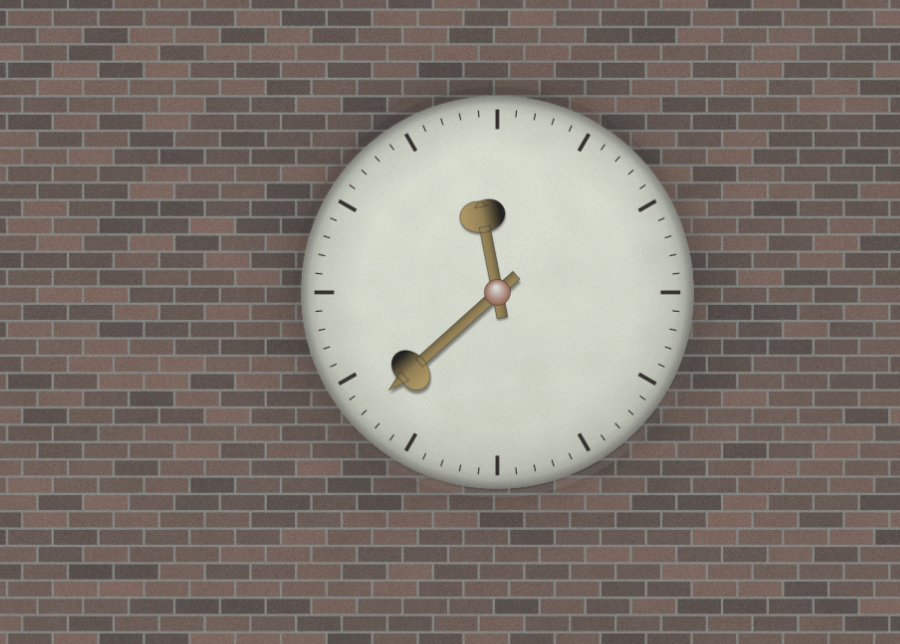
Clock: 11:38
